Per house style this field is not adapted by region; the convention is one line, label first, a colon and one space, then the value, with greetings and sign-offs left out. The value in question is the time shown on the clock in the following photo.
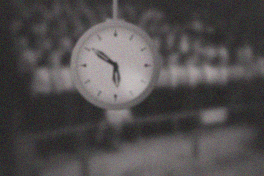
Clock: 5:51
